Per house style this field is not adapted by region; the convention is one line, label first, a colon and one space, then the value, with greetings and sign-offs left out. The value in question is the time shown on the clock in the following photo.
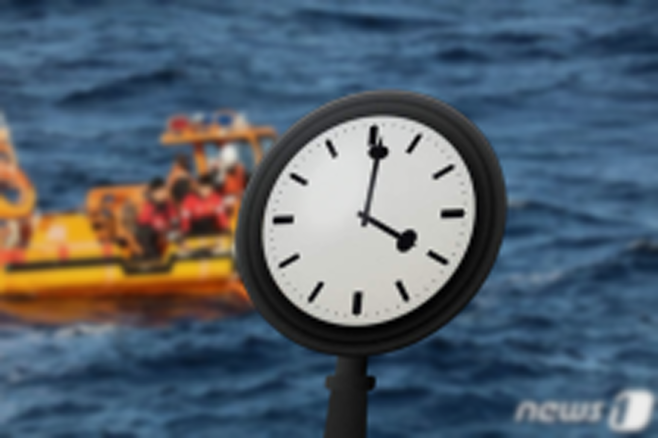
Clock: 4:01
